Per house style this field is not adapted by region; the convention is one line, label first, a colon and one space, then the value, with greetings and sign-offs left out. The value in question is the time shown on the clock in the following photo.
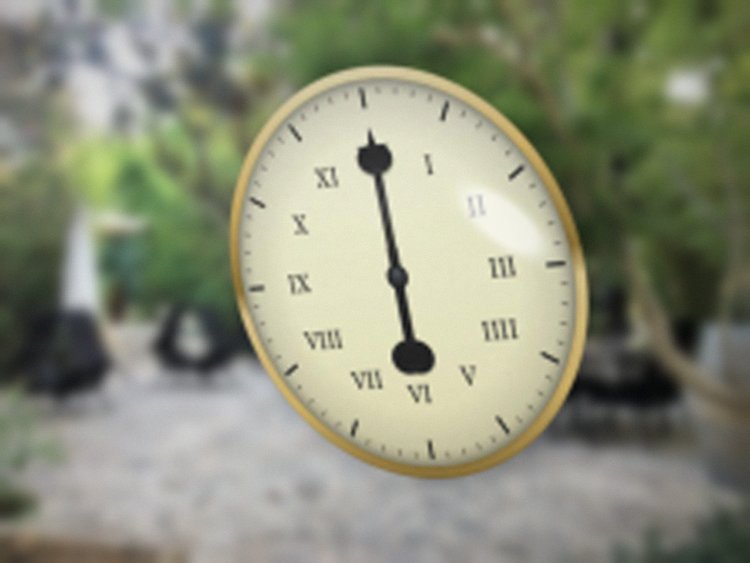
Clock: 6:00
